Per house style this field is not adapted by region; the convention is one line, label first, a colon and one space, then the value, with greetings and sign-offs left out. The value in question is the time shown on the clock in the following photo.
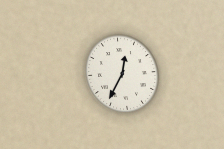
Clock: 12:36
